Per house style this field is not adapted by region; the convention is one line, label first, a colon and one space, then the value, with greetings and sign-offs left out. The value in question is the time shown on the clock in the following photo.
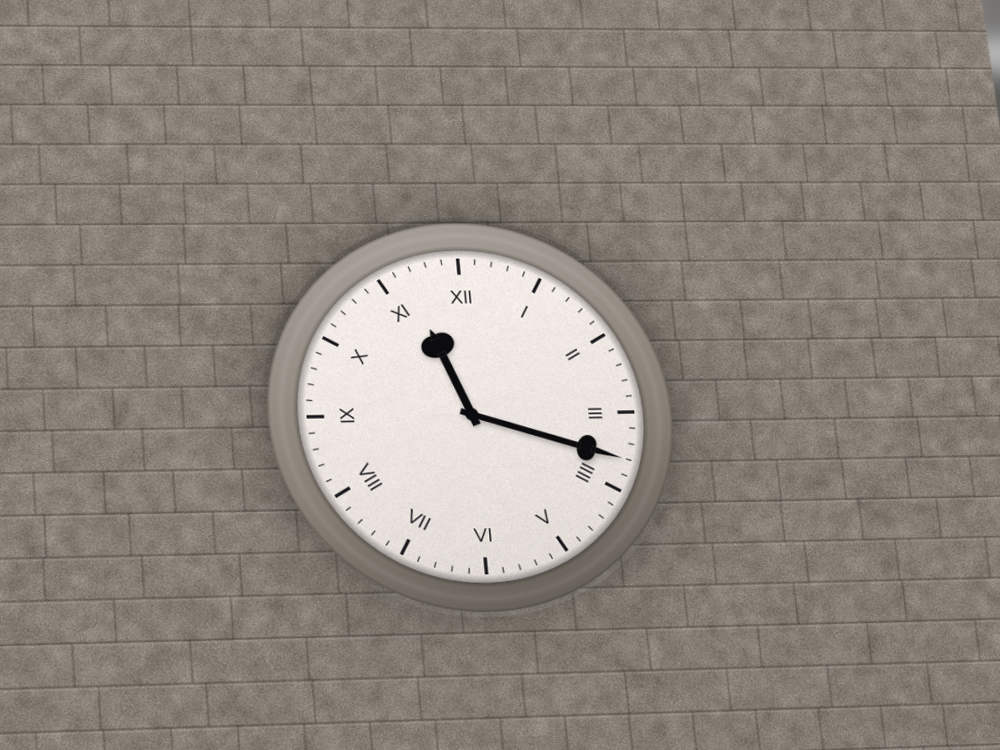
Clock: 11:18
